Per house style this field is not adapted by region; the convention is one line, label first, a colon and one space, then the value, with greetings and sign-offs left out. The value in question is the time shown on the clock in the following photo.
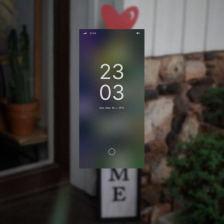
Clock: 23:03
